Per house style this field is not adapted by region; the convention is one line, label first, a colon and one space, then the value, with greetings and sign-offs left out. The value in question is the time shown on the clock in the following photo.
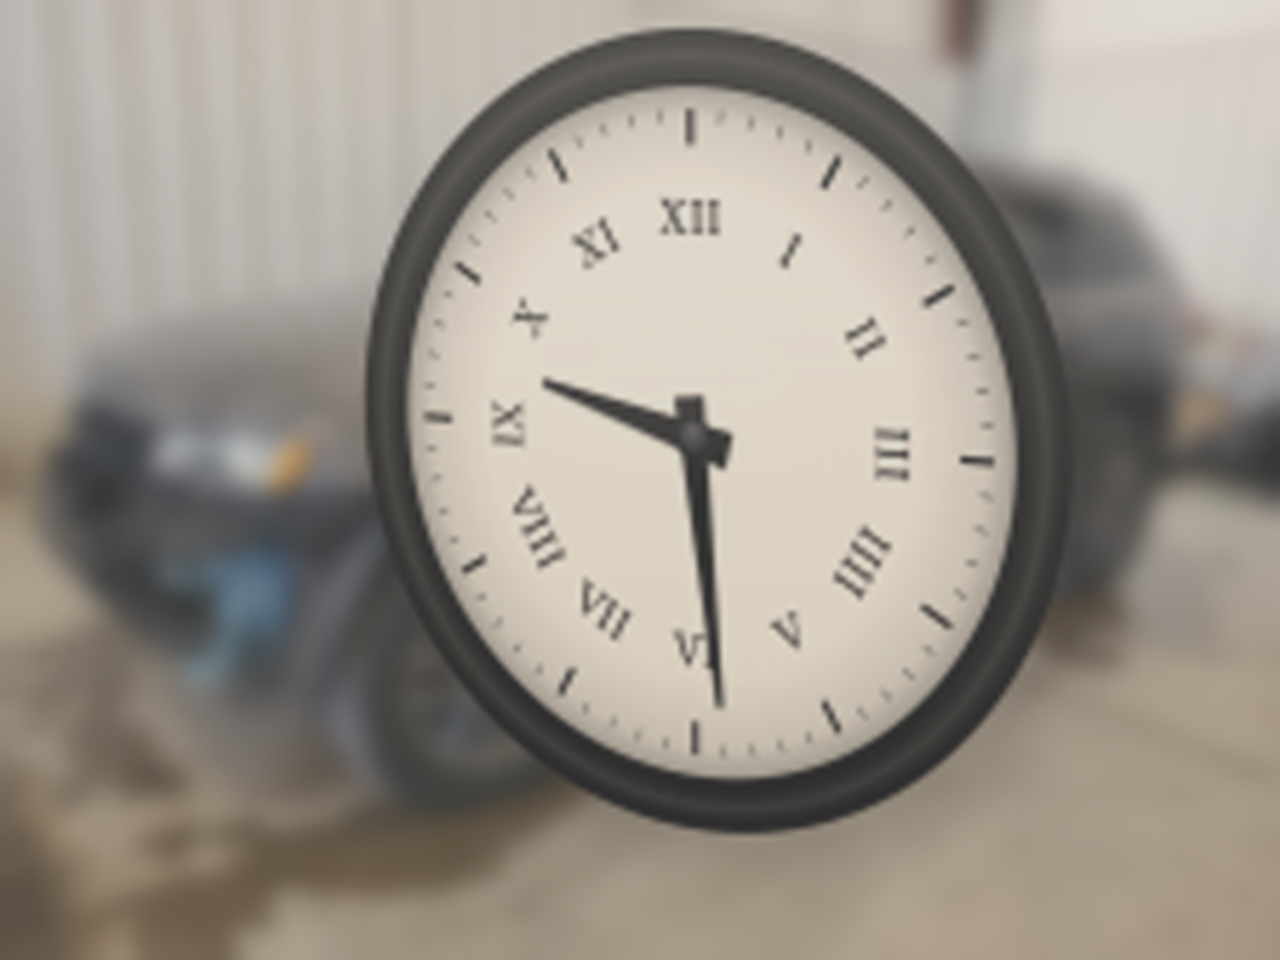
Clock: 9:29
